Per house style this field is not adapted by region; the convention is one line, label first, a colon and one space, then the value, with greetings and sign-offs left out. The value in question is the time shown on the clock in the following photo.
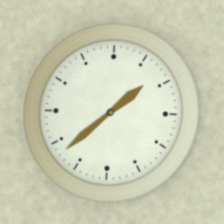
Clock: 1:38
